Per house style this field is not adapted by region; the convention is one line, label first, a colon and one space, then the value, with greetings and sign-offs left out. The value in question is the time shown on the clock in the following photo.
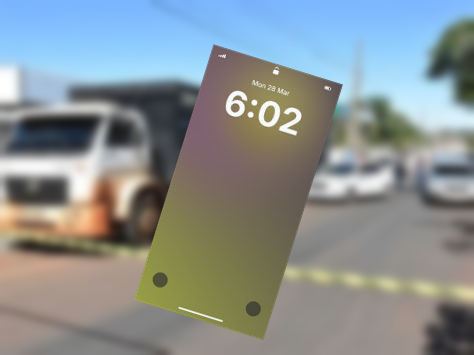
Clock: 6:02
